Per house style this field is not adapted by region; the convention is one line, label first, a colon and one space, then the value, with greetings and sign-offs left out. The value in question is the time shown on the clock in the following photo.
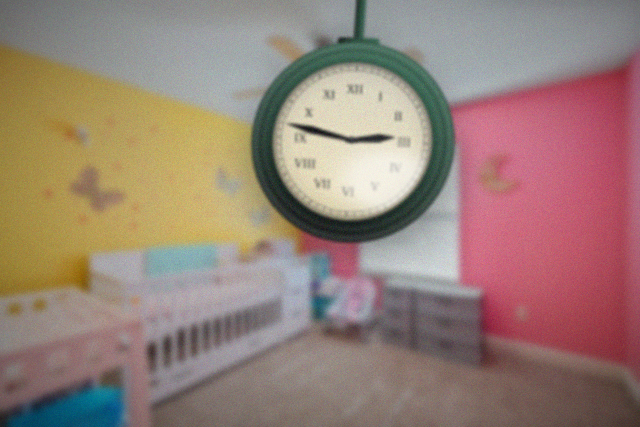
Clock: 2:47
